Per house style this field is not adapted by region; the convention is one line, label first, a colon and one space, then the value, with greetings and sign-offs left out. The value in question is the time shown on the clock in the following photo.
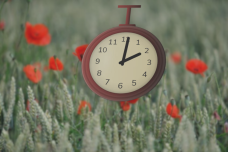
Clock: 2:01
